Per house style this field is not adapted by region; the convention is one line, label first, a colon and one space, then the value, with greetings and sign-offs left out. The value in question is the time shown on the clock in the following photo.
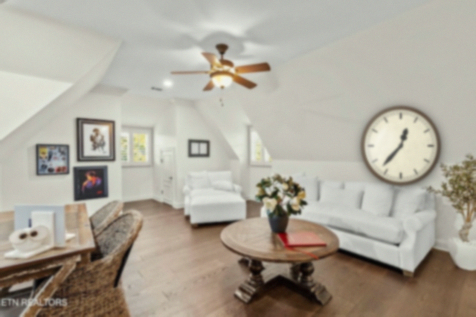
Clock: 12:37
